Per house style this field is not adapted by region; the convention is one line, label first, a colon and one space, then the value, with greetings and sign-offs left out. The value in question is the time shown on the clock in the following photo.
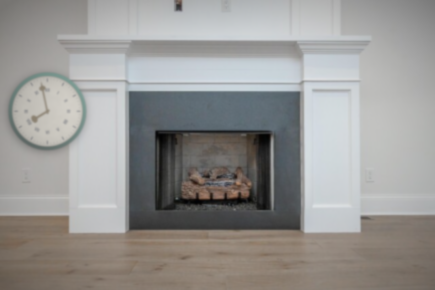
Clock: 7:58
